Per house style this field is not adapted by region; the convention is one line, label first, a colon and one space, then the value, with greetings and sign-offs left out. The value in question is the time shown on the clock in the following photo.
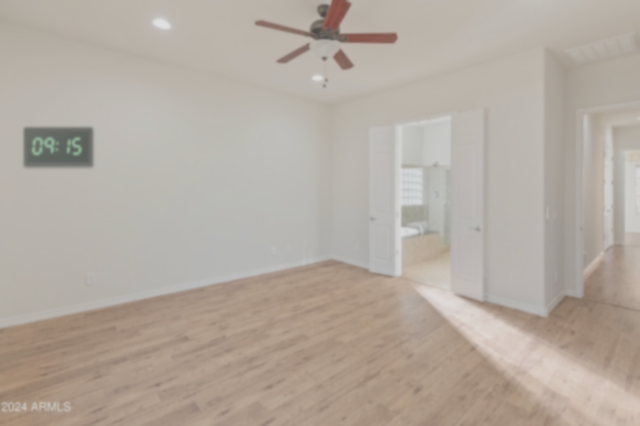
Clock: 9:15
